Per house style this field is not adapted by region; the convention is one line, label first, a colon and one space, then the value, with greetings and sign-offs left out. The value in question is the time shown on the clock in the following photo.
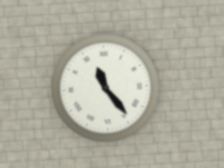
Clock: 11:24
